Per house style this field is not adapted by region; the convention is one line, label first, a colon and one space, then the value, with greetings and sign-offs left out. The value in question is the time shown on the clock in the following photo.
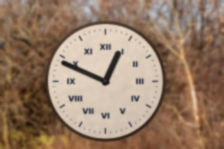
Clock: 12:49
